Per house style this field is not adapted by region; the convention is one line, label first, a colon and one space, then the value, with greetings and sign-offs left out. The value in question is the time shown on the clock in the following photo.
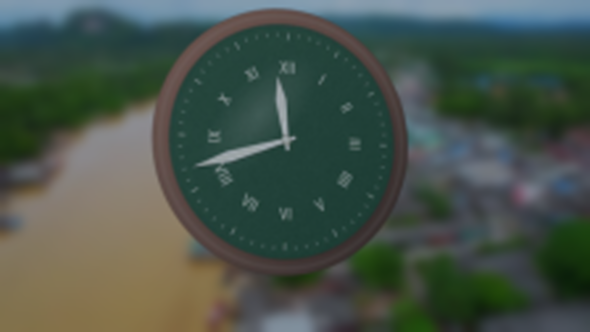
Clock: 11:42
